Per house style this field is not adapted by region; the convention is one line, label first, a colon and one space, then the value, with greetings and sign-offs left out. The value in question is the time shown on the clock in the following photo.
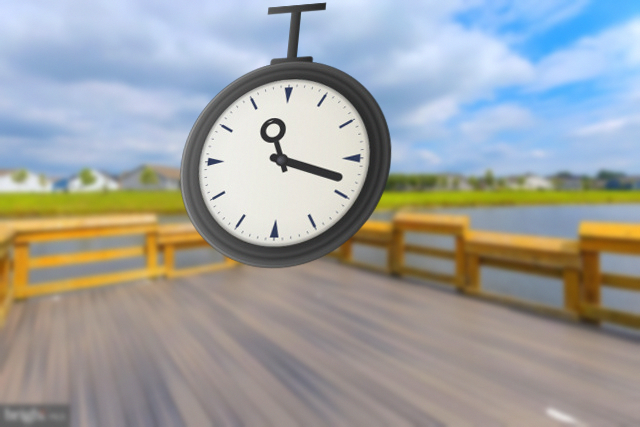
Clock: 11:18
